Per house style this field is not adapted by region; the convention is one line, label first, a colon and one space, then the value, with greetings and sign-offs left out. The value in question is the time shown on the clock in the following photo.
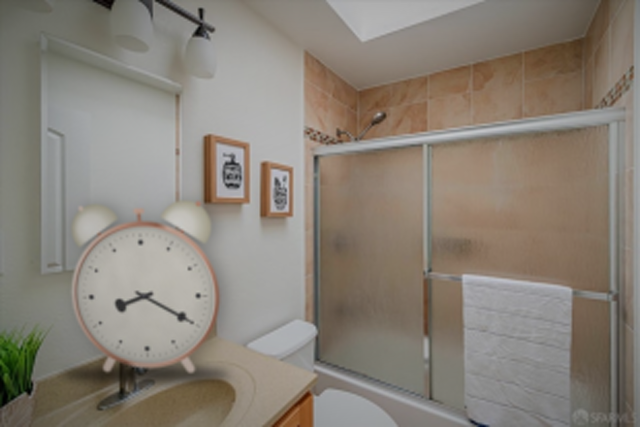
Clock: 8:20
